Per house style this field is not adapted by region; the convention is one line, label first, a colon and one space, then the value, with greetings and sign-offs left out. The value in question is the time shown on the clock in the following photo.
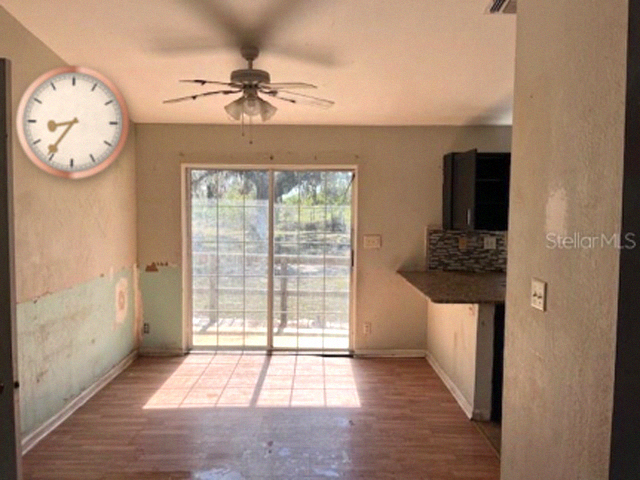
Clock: 8:36
